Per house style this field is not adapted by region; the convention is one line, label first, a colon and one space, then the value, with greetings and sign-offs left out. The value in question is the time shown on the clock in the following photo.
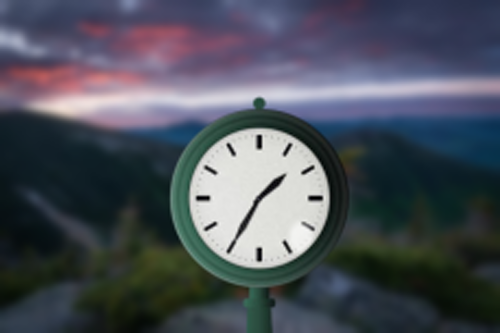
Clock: 1:35
